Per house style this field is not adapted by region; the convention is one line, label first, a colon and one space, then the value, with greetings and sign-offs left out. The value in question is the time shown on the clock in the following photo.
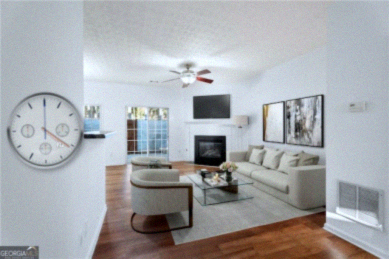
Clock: 4:21
